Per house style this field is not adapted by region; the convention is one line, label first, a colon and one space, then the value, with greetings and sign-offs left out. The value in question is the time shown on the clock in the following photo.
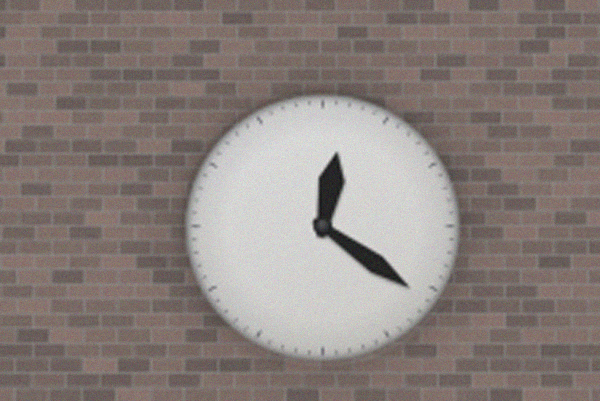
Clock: 12:21
